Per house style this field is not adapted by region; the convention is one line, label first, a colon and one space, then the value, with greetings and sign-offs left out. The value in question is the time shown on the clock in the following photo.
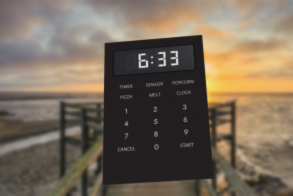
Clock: 6:33
